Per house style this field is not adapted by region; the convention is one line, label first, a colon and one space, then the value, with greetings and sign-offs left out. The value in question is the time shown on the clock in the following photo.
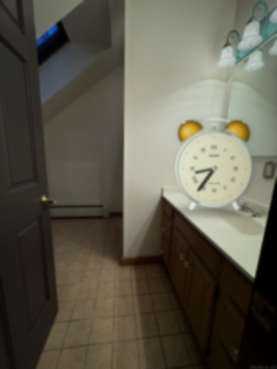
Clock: 8:36
